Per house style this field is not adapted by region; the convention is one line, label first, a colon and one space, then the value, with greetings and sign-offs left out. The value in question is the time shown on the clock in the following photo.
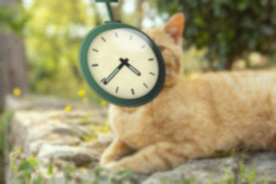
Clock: 4:39
